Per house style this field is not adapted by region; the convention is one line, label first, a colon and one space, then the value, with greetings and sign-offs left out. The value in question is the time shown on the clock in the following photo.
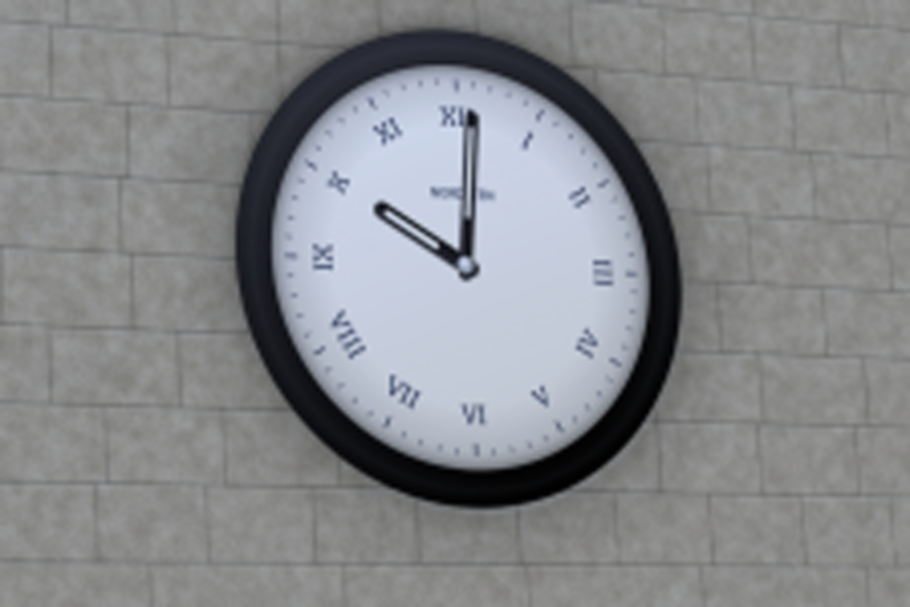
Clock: 10:01
